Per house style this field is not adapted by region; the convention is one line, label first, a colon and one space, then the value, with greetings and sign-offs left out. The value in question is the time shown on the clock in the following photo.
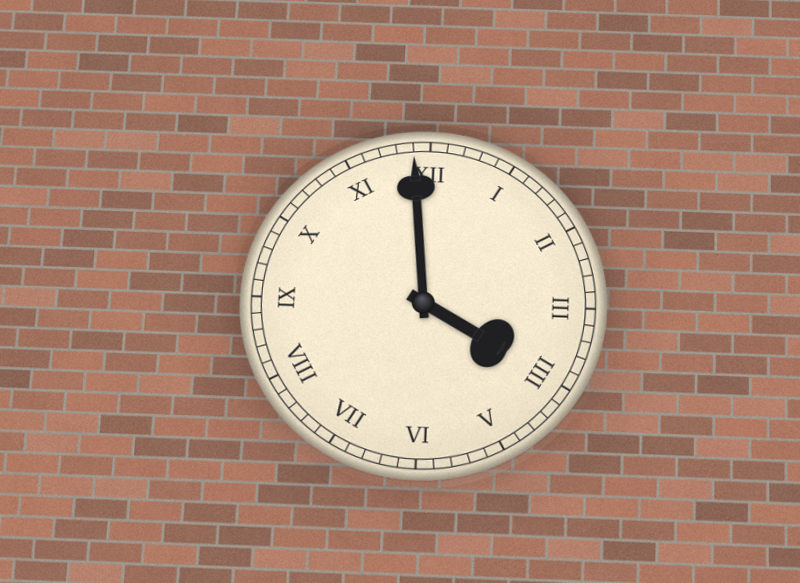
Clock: 3:59
